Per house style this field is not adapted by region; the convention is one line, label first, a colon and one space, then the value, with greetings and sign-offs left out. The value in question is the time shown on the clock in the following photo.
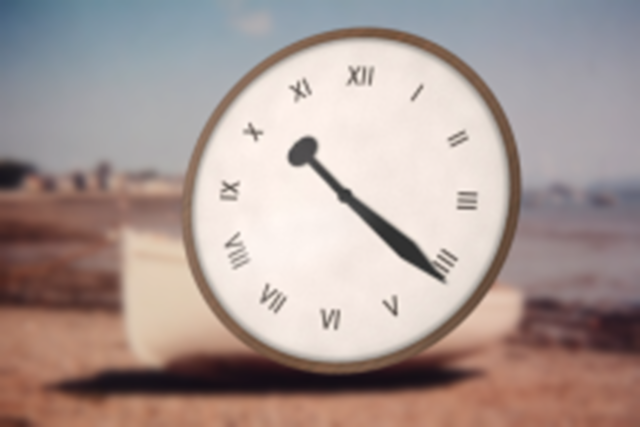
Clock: 10:21
